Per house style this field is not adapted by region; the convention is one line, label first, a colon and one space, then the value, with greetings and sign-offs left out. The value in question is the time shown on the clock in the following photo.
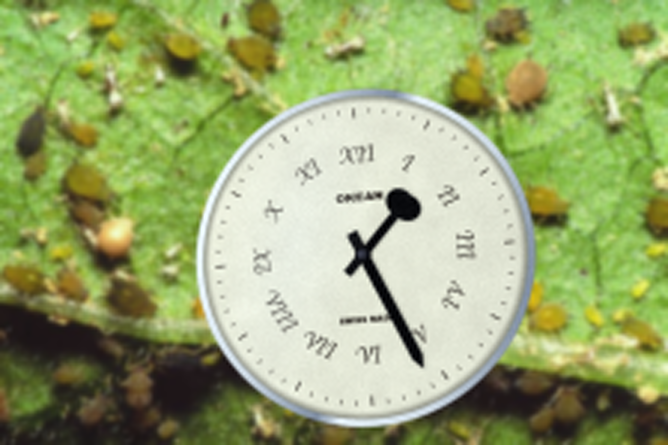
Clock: 1:26
